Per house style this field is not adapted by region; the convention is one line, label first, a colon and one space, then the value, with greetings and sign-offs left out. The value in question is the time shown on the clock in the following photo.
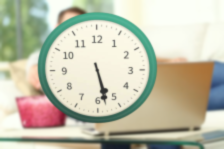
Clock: 5:28
